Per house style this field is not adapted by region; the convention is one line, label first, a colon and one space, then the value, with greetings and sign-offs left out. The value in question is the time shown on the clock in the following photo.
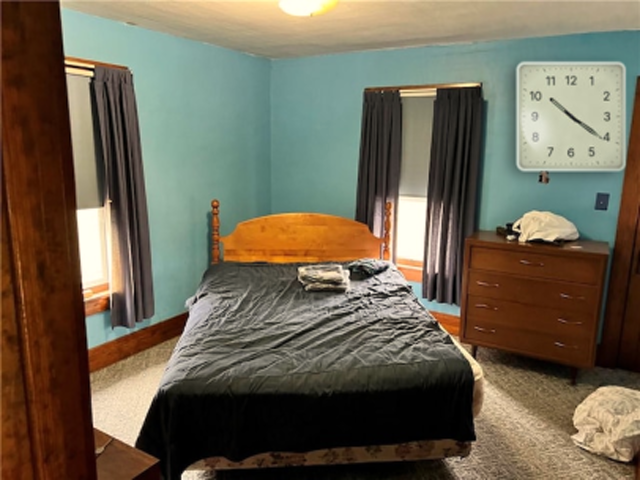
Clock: 10:21
